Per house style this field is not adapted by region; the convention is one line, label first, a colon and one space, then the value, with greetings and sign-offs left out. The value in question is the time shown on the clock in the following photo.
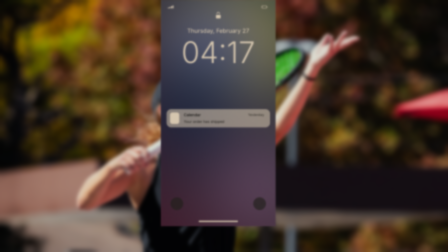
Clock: 4:17
